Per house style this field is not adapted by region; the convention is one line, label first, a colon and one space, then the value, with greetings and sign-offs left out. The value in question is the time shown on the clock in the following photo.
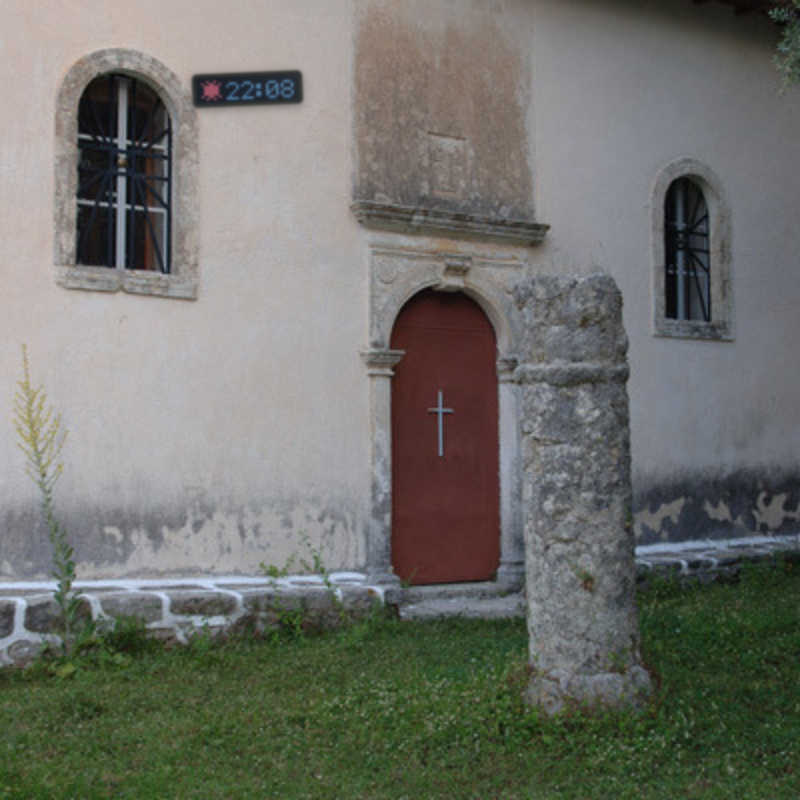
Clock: 22:08
